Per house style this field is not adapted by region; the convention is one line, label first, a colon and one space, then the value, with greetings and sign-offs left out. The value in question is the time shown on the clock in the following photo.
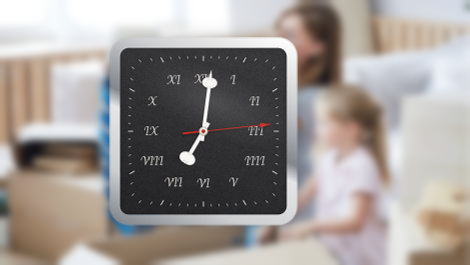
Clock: 7:01:14
